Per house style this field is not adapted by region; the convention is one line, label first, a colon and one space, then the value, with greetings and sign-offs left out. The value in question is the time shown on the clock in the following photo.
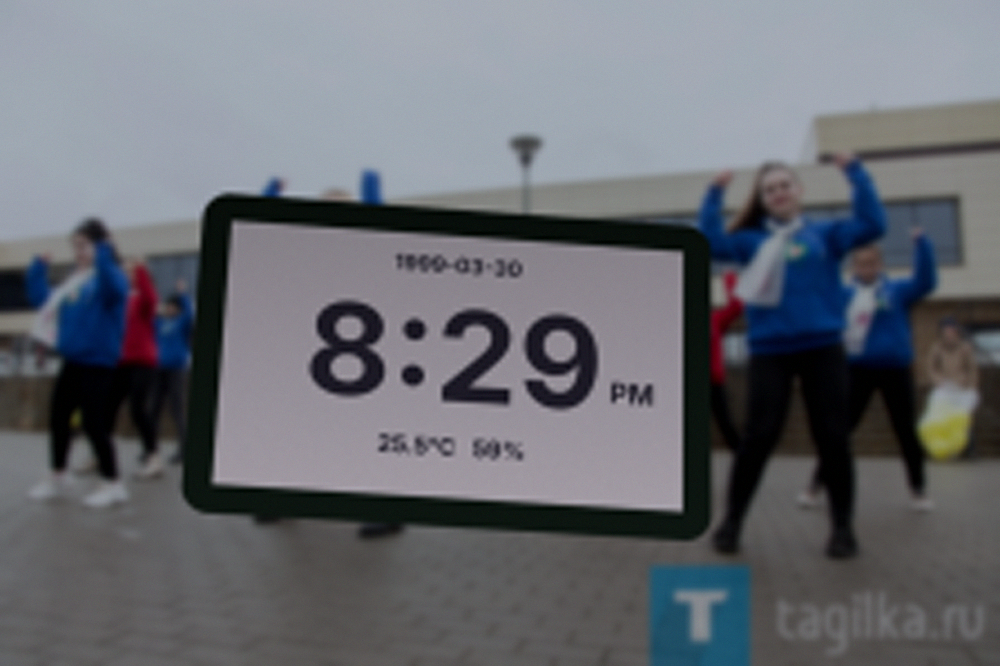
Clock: 8:29
